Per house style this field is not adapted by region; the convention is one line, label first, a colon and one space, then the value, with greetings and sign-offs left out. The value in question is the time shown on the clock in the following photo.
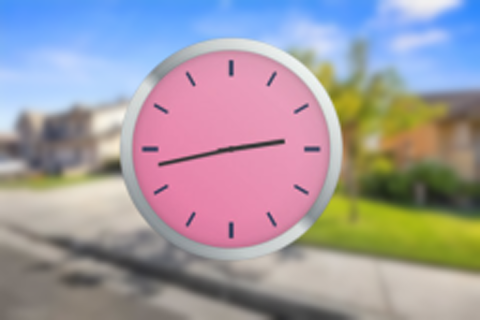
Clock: 2:43
